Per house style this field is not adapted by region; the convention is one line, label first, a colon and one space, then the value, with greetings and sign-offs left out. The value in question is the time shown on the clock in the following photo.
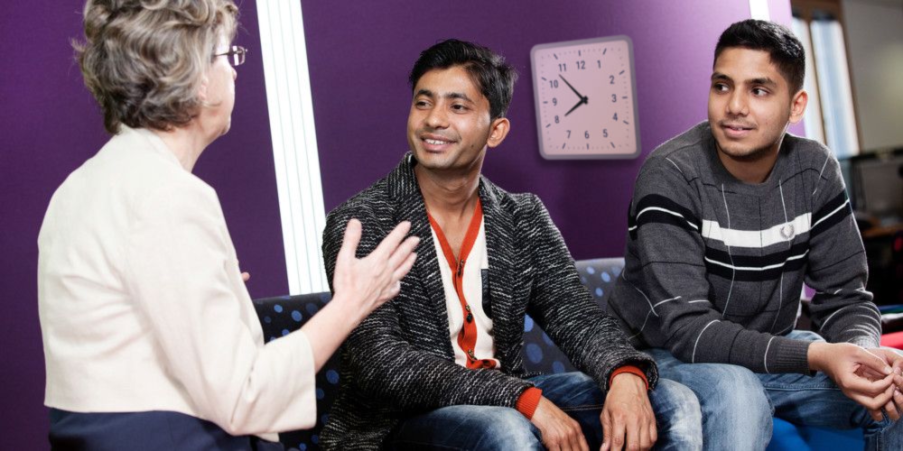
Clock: 7:53
